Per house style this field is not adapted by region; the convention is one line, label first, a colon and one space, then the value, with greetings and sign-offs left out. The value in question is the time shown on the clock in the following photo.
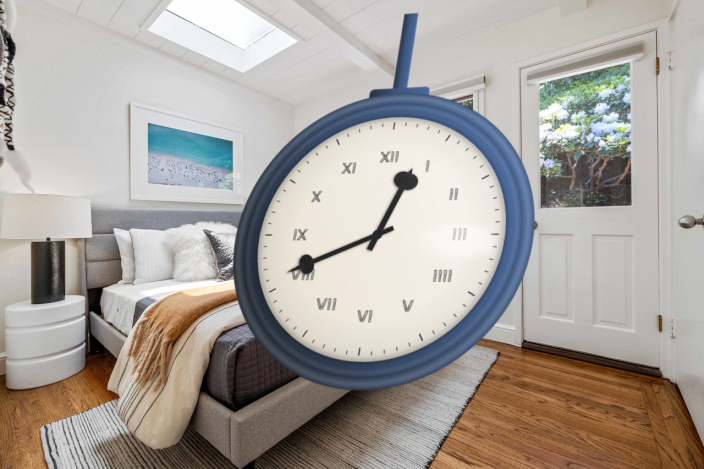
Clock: 12:41
